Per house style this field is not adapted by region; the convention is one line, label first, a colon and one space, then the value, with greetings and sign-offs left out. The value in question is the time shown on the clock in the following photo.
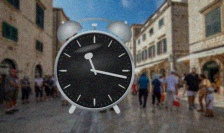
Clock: 11:17
